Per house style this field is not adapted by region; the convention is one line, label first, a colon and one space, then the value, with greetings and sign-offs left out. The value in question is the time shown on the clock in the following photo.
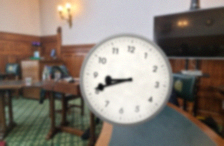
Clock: 8:41
